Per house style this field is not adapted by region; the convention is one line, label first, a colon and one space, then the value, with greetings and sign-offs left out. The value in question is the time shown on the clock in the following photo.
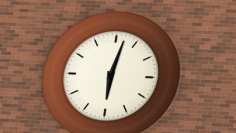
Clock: 6:02
